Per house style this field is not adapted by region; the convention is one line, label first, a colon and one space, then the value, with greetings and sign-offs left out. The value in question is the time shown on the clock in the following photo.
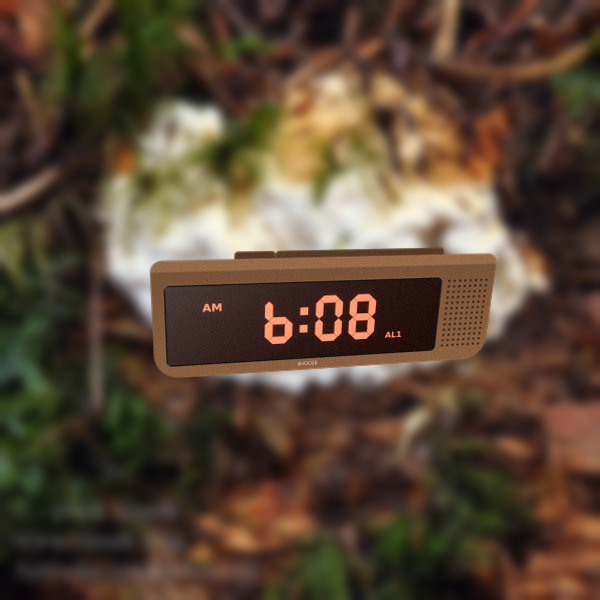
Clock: 6:08
